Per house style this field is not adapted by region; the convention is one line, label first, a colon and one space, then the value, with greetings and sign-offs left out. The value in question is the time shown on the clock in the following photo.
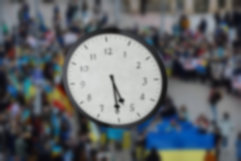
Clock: 5:30
